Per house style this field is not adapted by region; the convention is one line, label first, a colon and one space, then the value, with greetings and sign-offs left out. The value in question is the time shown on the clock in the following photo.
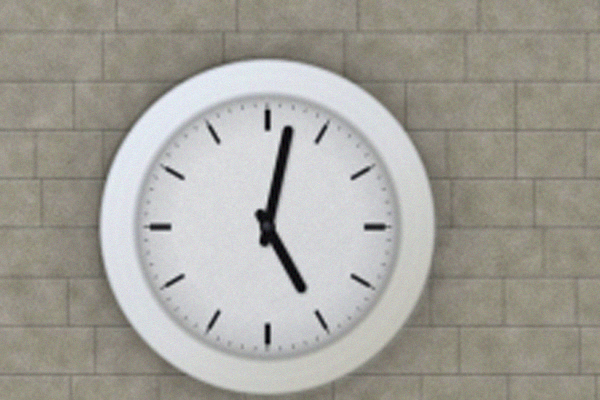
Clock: 5:02
